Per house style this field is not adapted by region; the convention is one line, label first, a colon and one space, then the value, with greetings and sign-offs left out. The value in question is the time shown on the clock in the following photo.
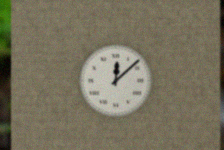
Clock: 12:08
